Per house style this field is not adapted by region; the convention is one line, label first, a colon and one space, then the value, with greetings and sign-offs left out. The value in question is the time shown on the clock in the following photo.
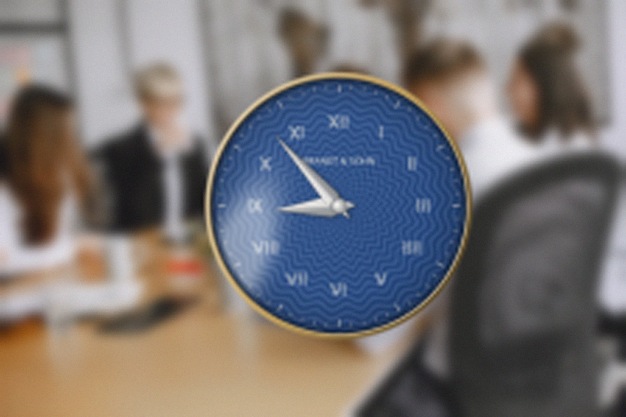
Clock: 8:53
